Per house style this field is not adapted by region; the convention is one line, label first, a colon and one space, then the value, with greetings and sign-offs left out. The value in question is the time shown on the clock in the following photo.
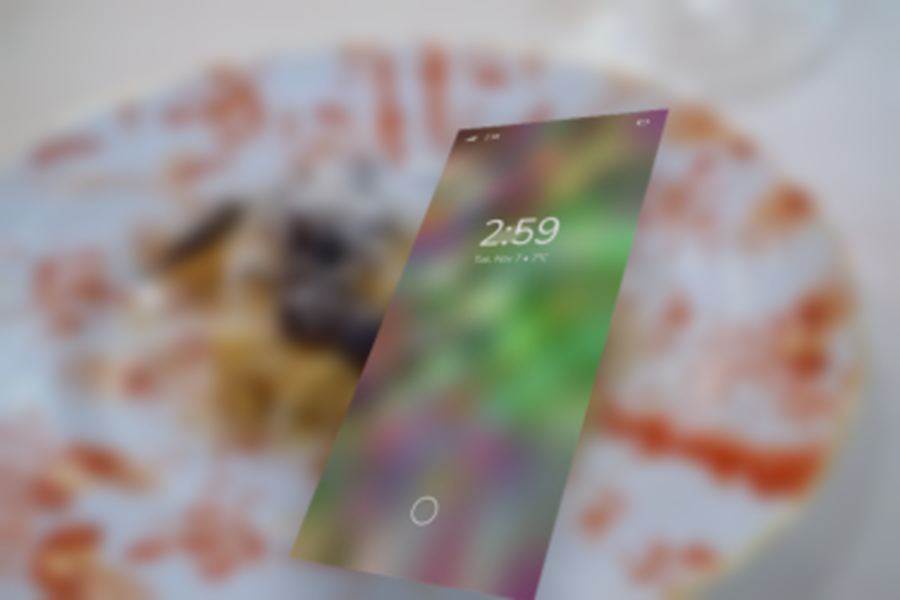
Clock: 2:59
